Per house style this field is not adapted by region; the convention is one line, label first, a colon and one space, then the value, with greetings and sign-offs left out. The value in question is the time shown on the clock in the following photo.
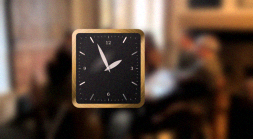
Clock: 1:56
